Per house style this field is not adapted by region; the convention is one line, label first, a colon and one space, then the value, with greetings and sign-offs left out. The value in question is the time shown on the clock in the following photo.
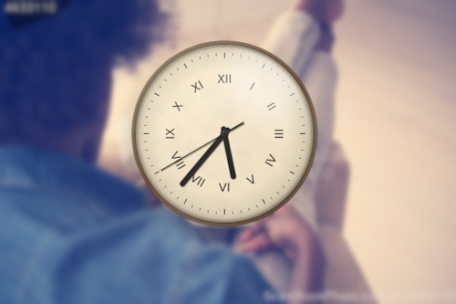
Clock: 5:36:40
